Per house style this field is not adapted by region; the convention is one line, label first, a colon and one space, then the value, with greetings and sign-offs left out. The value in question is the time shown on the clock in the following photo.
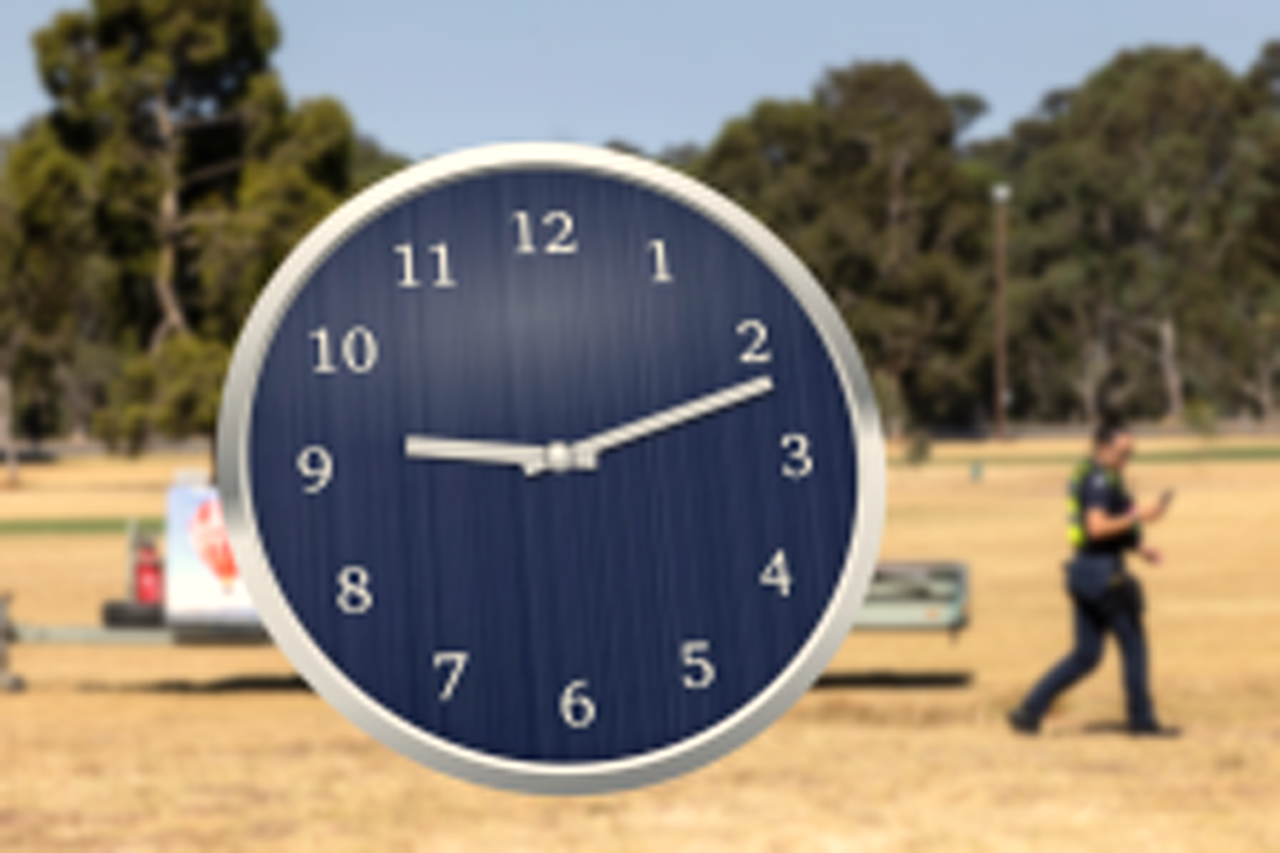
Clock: 9:12
